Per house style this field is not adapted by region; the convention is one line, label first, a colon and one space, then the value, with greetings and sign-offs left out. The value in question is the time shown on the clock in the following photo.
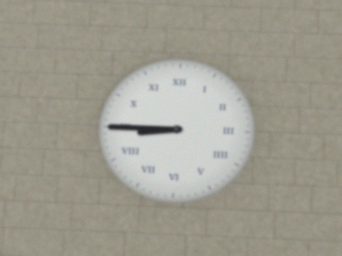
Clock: 8:45
